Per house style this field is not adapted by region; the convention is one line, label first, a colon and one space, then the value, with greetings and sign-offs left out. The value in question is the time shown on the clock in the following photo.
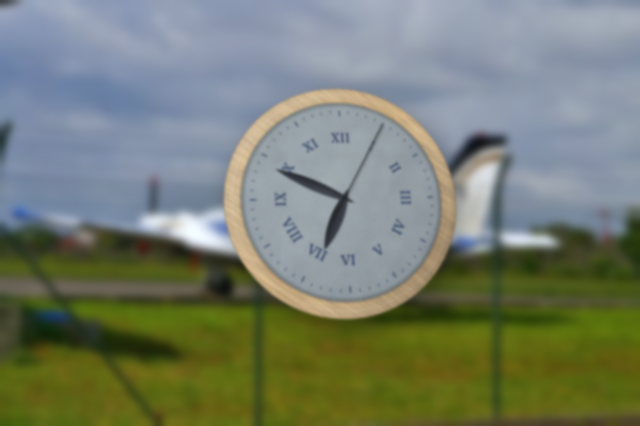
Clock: 6:49:05
